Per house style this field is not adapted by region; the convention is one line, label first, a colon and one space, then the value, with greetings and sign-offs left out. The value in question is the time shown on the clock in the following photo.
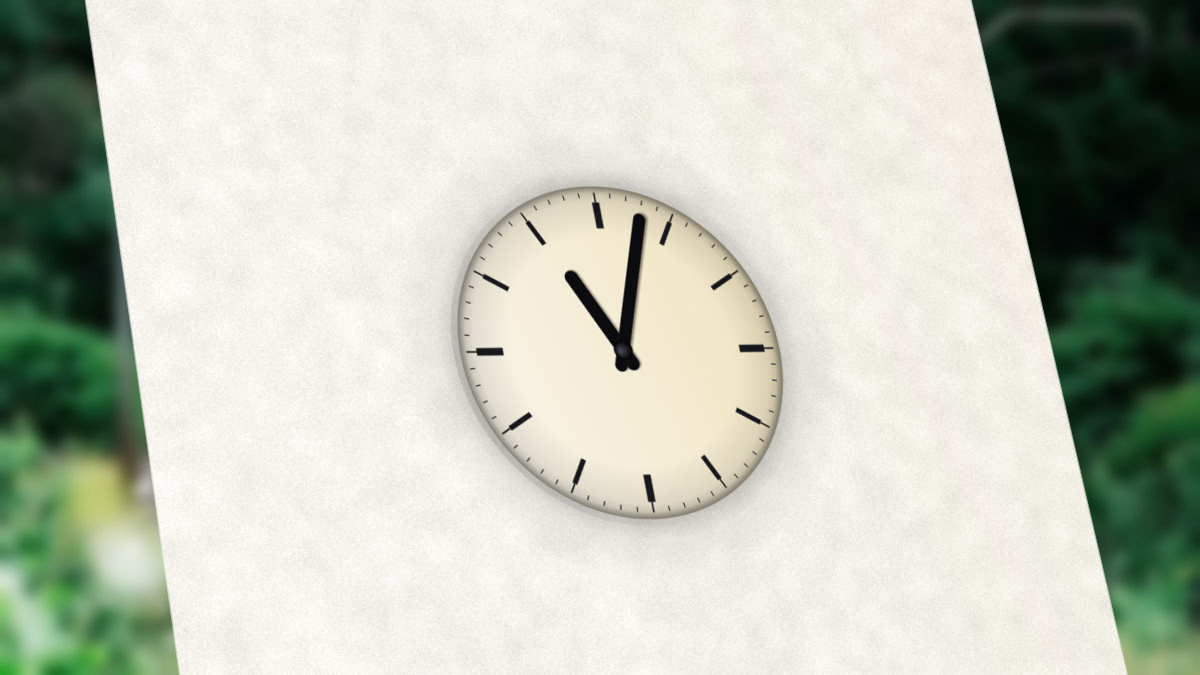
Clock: 11:03
